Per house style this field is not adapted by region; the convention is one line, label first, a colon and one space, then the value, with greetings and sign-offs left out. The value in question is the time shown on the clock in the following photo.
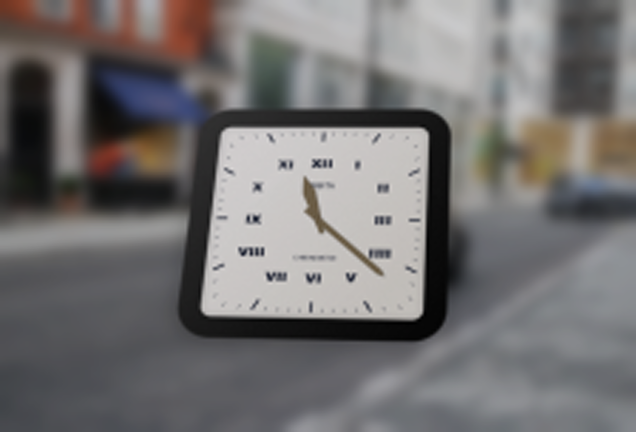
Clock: 11:22
